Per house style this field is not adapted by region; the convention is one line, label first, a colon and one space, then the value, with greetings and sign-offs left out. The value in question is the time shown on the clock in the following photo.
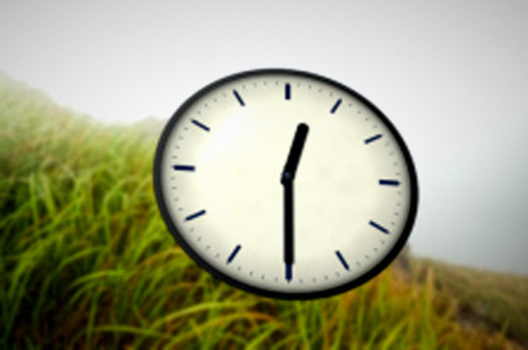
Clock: 12:30
